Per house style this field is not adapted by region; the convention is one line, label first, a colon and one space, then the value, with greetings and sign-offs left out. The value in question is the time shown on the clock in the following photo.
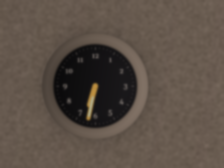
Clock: 6:32
